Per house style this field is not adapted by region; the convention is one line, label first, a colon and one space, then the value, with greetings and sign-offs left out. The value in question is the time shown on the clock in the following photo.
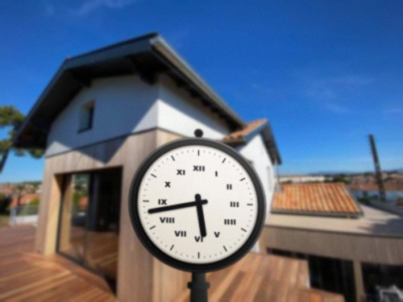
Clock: 5:43
